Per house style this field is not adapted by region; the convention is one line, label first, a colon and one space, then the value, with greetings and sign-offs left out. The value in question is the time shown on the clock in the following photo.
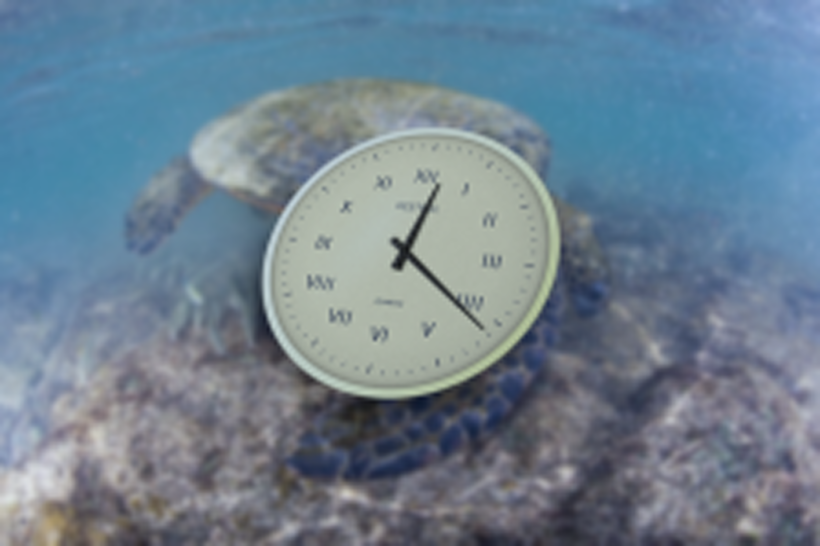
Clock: 12:21
